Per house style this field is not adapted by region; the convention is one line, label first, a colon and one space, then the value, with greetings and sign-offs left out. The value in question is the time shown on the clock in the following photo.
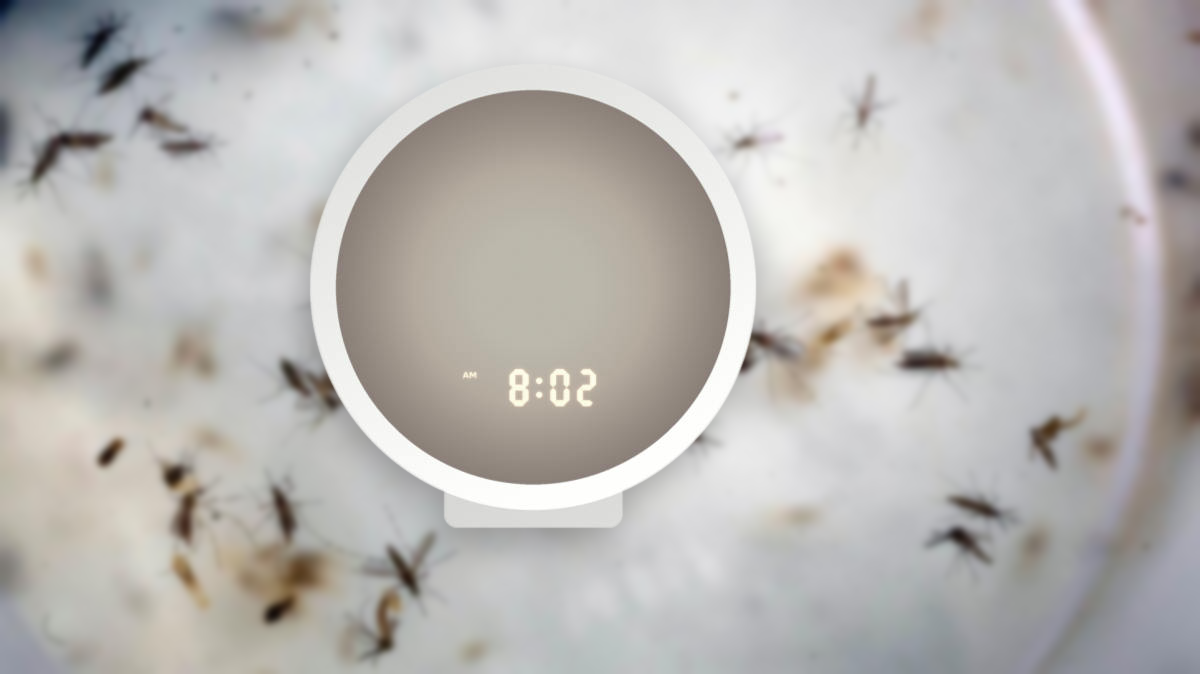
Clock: 8:02
